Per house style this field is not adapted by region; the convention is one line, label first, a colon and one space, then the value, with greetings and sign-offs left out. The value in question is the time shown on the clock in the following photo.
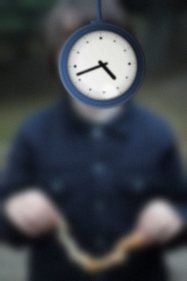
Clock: 4:42
